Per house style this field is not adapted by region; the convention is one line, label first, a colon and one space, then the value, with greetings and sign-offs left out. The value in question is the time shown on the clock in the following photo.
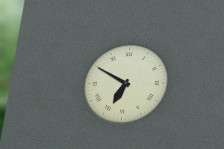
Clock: 6:50
